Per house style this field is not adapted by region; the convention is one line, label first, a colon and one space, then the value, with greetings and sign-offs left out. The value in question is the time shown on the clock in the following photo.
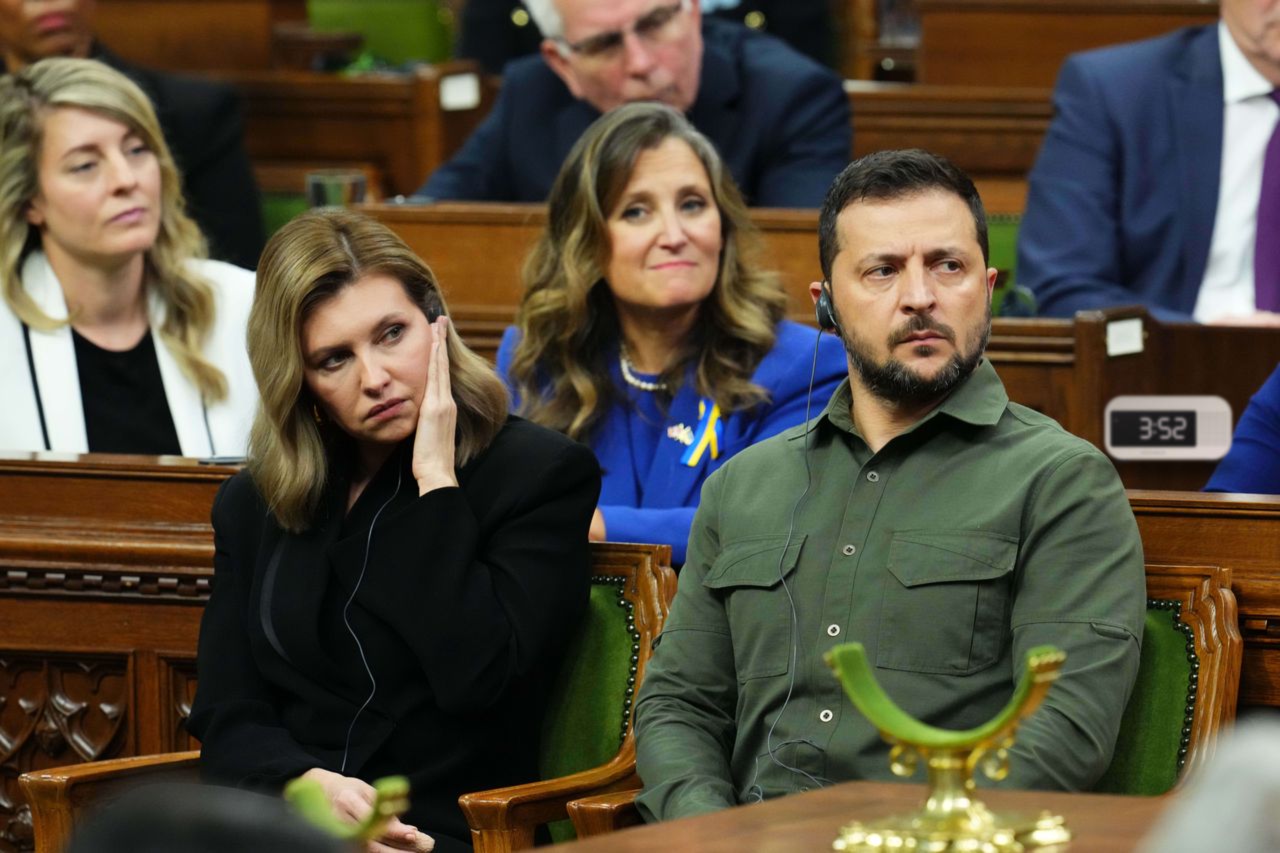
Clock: 3:52
